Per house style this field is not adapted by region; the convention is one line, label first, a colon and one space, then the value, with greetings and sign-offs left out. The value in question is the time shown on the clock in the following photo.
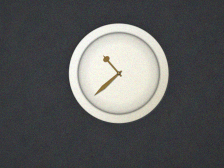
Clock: 10:38
